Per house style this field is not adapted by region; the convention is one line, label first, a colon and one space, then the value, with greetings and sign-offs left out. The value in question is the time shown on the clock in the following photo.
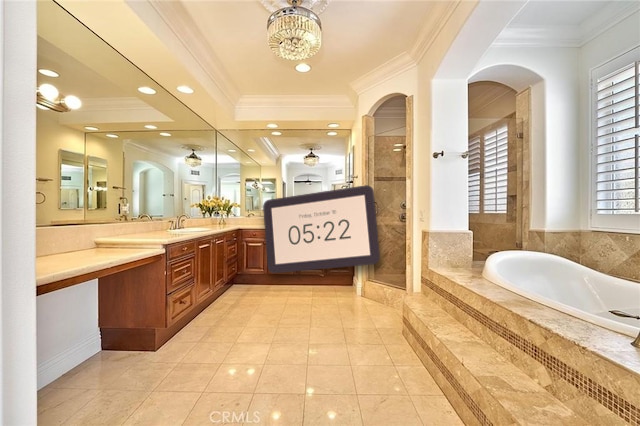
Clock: 5:22
